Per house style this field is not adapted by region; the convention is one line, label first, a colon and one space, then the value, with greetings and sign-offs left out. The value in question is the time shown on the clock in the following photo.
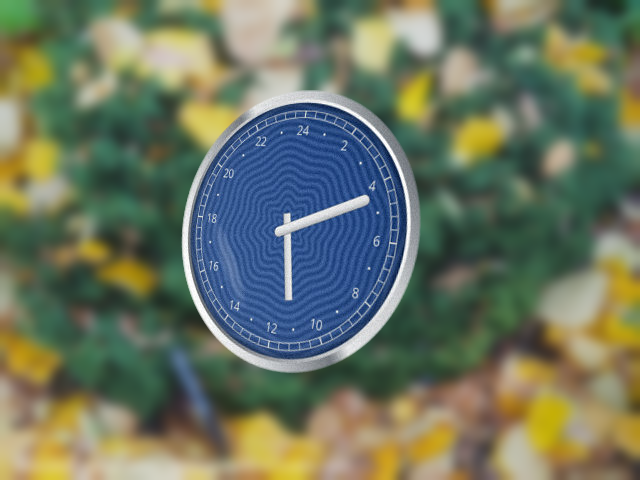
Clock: 11:11
